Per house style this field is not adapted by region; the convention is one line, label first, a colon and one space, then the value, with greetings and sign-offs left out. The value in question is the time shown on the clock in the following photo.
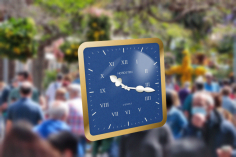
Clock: 10:17
